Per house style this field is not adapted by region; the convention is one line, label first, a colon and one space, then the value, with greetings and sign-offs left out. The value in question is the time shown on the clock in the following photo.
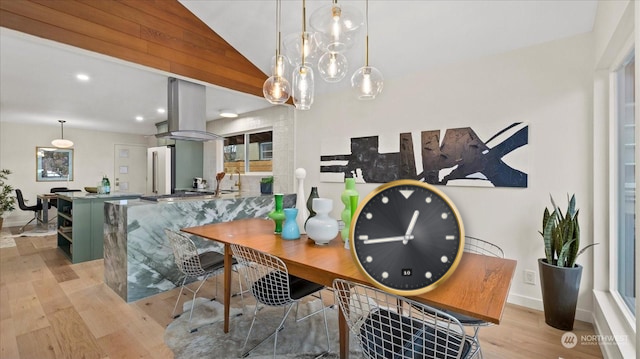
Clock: 12:44
